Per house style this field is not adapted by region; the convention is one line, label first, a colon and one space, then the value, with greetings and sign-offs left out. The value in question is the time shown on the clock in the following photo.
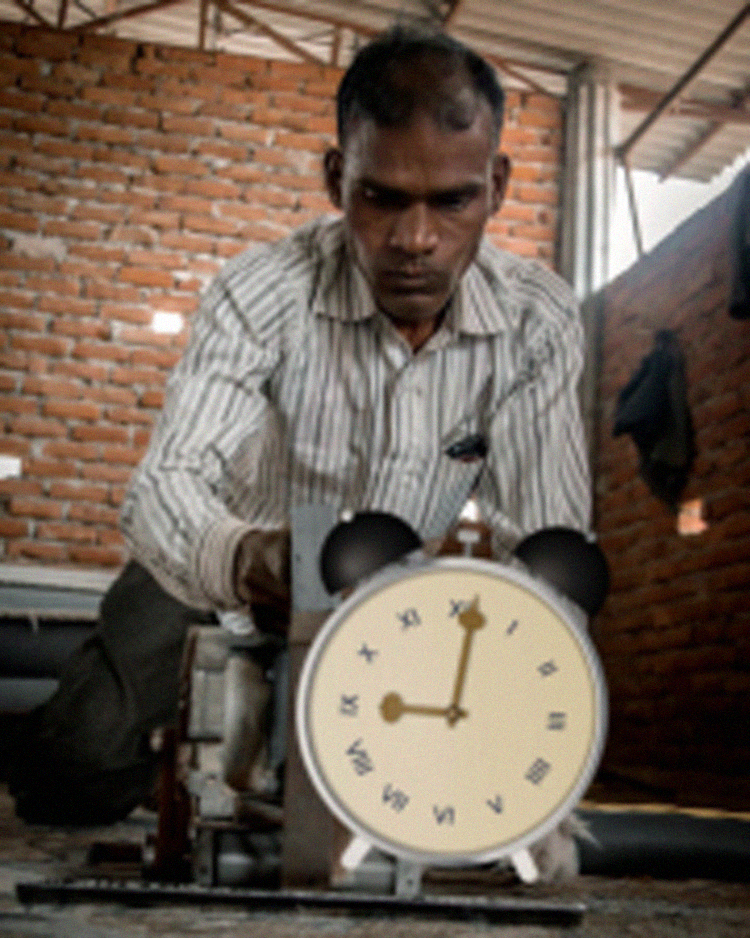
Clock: 9:01
